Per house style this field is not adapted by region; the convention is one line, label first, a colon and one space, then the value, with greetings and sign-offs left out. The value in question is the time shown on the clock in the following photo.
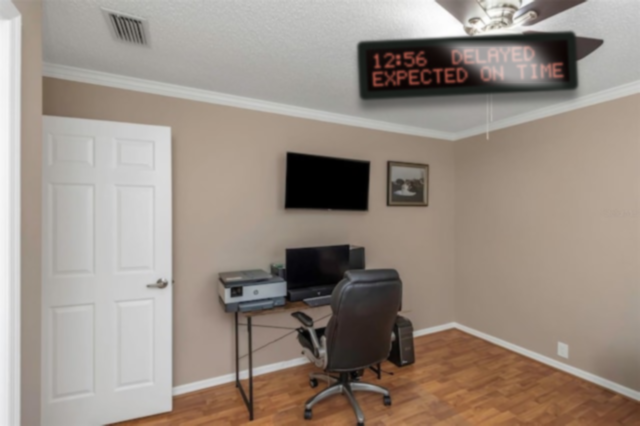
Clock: 12:56
